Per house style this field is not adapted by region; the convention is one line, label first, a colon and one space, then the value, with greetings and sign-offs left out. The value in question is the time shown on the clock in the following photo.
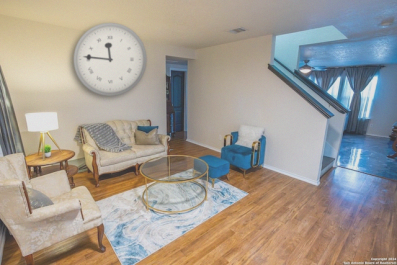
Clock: 11:46
